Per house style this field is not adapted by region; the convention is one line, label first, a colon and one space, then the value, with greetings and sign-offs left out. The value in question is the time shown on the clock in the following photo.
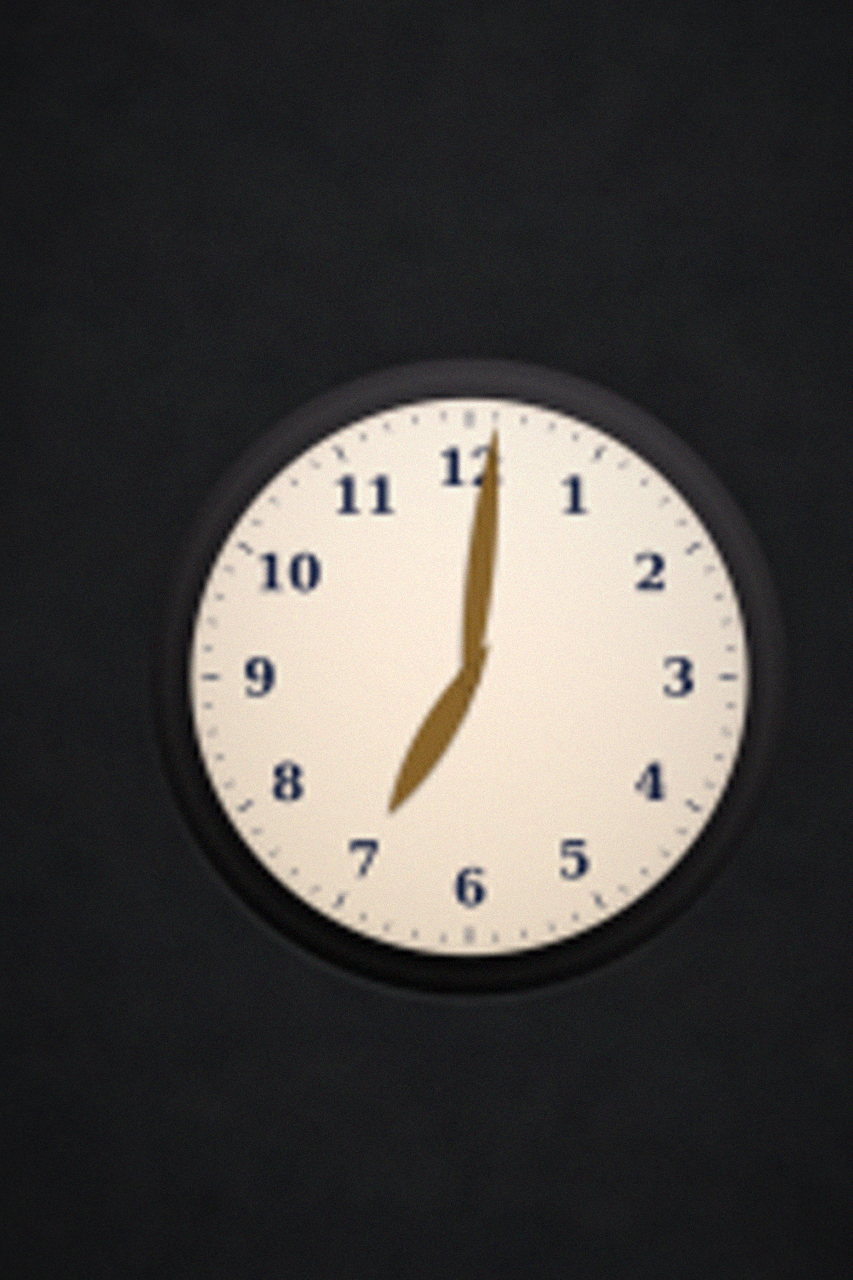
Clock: 7:01
